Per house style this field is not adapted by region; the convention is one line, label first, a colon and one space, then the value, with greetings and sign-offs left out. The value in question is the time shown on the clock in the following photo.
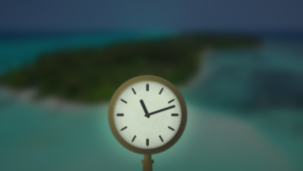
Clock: 11:12
